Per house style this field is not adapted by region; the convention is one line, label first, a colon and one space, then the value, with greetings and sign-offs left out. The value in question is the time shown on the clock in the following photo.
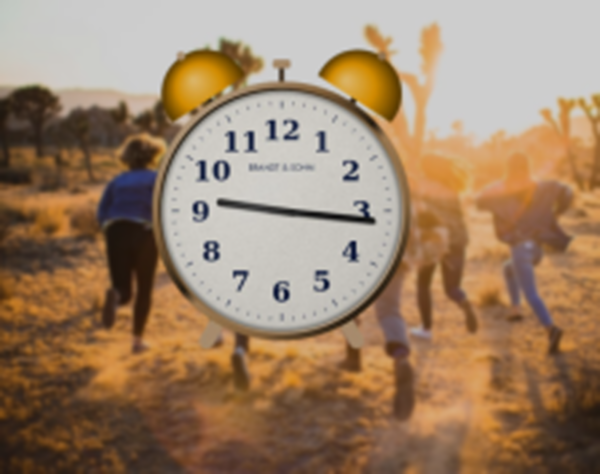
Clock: 9:16
